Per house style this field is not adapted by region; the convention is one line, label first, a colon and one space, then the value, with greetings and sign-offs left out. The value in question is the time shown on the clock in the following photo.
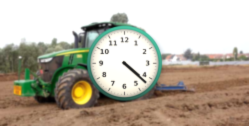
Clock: 4:22
